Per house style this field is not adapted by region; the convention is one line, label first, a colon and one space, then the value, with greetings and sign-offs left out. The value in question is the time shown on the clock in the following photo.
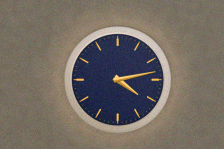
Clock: 4:13
